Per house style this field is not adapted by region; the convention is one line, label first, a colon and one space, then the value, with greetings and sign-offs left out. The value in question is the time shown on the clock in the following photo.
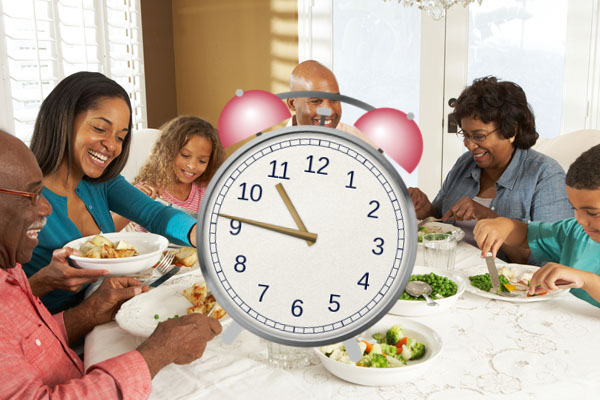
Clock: 10:46
